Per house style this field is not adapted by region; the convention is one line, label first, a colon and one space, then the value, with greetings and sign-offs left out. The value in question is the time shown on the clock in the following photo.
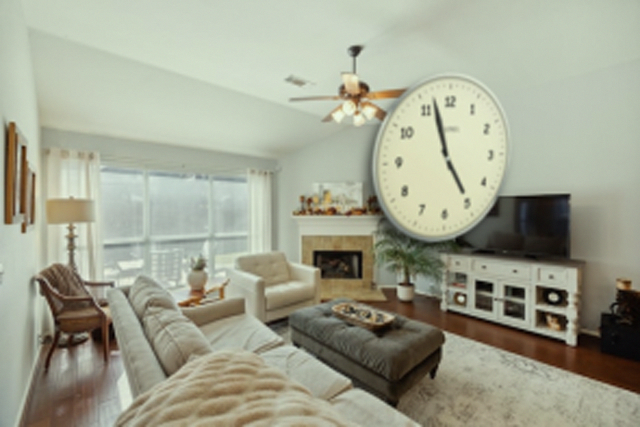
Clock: 4:57
